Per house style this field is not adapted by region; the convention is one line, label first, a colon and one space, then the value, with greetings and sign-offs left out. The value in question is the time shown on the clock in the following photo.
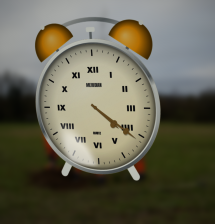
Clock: 4:21
